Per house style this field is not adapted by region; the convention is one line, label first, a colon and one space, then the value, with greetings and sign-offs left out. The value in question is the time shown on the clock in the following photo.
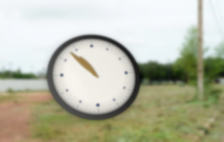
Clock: 10:53
